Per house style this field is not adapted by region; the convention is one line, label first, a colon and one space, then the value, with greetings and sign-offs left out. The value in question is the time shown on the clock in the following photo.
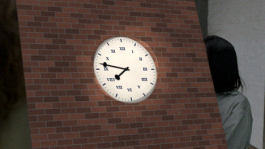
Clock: 7:47
